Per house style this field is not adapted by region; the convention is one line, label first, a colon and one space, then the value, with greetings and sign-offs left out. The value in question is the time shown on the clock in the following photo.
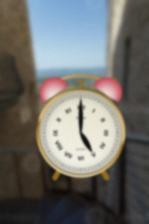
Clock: 5:00
